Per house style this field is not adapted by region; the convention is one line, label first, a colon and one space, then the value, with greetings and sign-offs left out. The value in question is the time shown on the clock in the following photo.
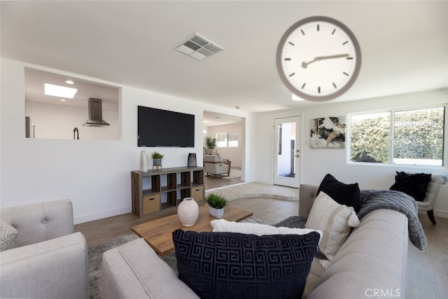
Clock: 8:14
